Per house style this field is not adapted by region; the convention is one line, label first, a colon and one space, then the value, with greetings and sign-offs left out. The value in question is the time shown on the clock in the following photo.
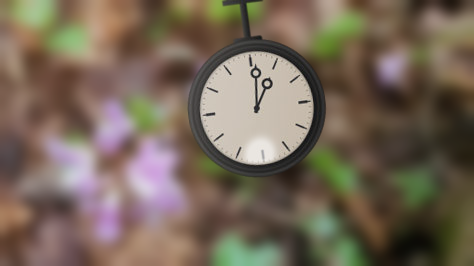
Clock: 1:01
